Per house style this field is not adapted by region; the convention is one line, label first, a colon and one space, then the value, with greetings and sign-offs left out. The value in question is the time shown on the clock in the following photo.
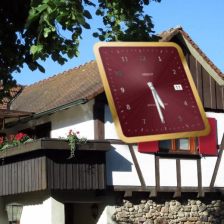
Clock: 5:30
